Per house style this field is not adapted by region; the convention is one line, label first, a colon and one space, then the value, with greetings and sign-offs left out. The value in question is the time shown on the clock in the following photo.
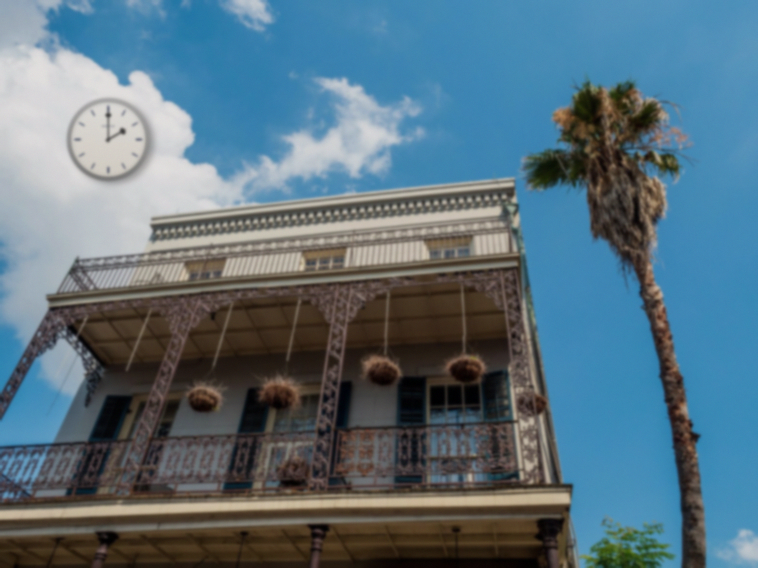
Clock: 2:00
